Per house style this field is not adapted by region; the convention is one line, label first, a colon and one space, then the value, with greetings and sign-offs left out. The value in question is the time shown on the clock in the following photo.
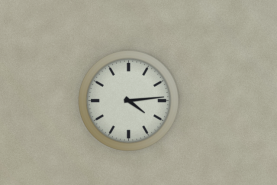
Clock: 4:14
